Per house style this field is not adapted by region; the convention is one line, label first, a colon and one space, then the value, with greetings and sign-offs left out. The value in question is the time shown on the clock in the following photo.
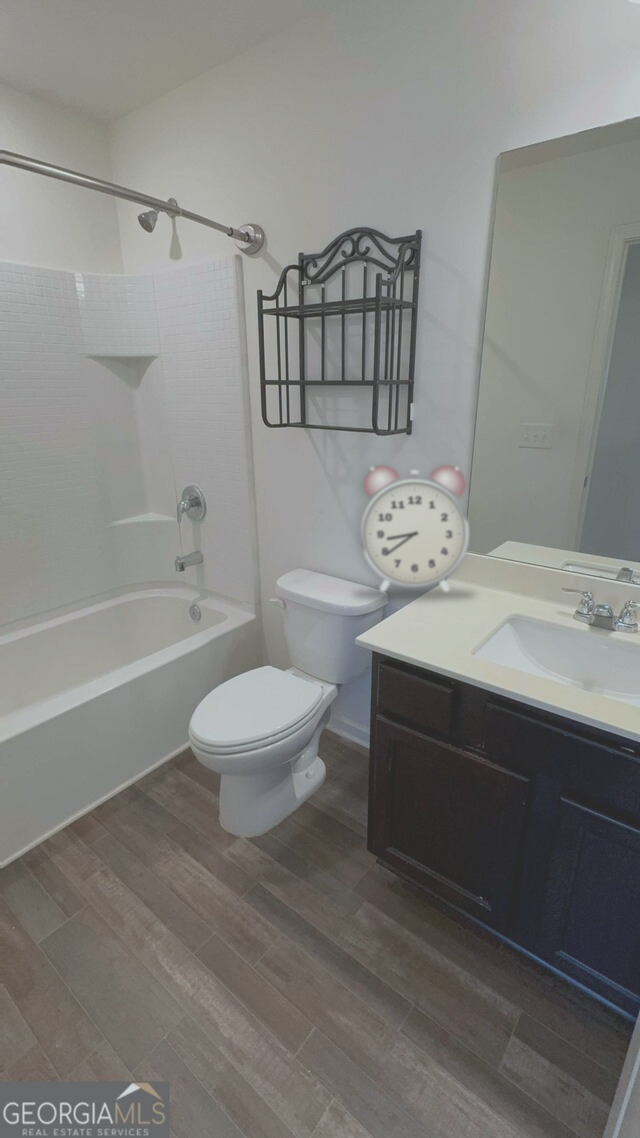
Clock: 8:39
